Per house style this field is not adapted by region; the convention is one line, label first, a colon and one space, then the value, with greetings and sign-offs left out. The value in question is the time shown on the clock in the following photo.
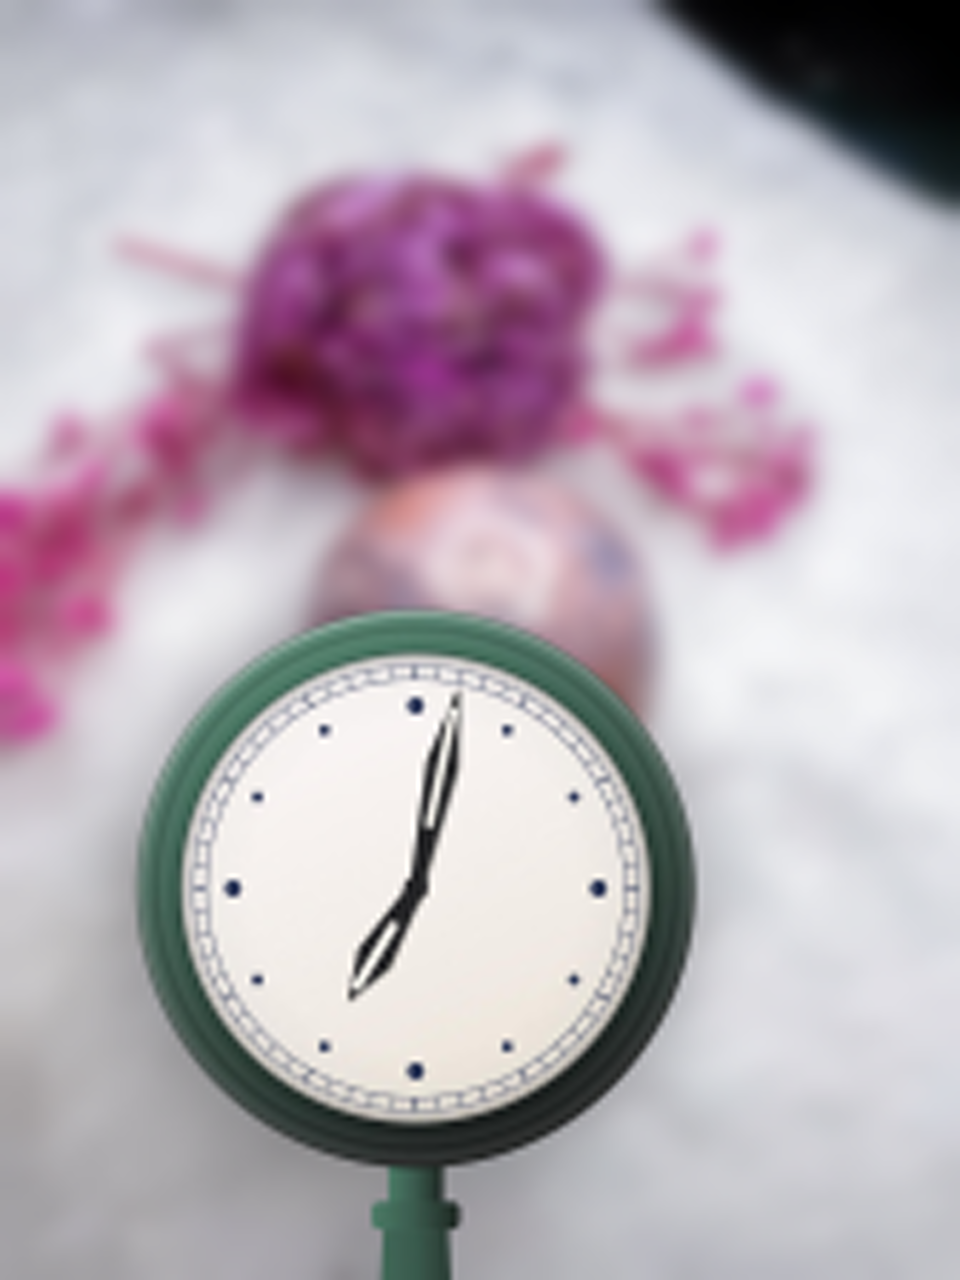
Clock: 7:02
